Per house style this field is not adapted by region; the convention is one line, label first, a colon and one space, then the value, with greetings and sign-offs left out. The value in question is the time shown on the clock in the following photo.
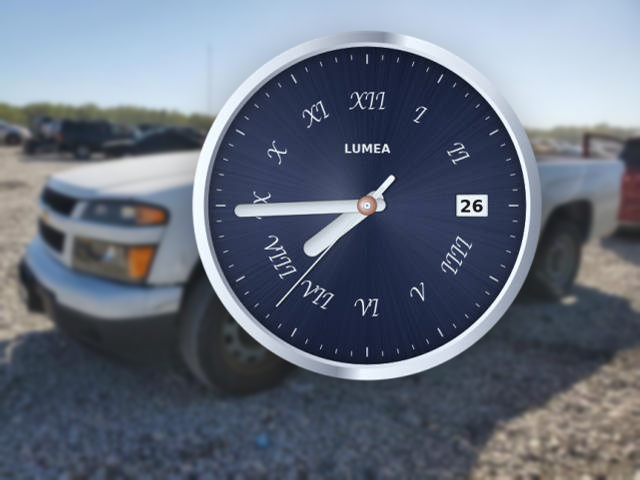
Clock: 7:44:37
